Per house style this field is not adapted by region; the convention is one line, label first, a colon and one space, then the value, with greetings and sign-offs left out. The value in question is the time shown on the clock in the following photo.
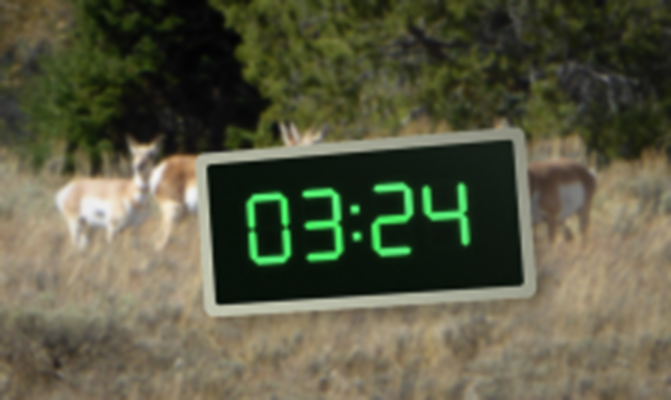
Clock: 3:24
